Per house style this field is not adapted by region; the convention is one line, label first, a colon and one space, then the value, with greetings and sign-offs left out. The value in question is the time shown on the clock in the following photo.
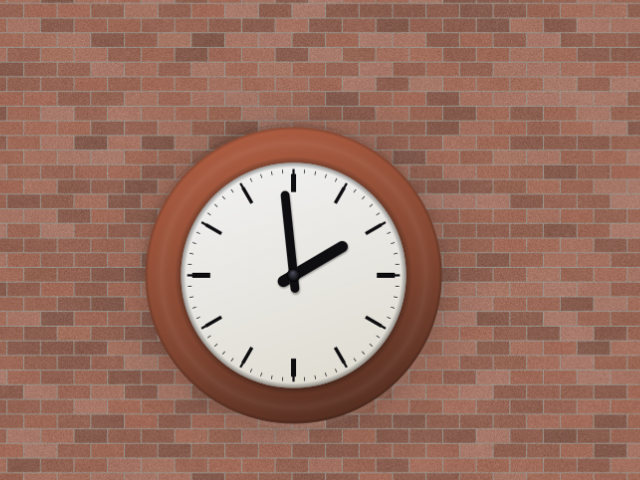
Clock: 1:59
